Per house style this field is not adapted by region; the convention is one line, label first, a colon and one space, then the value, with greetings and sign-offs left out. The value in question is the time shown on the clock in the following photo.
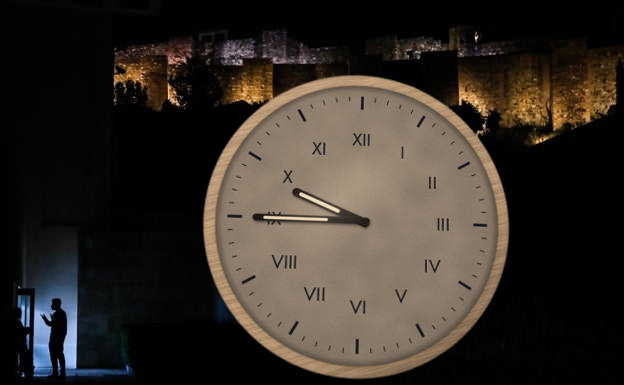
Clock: 9:45
